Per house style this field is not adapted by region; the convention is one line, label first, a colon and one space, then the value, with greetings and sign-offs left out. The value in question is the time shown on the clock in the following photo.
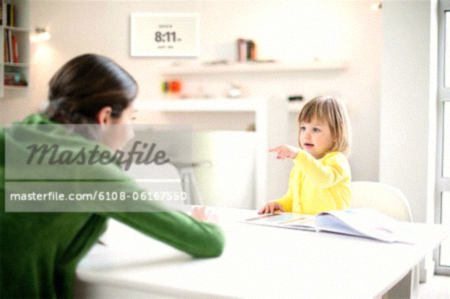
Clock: 8:11
